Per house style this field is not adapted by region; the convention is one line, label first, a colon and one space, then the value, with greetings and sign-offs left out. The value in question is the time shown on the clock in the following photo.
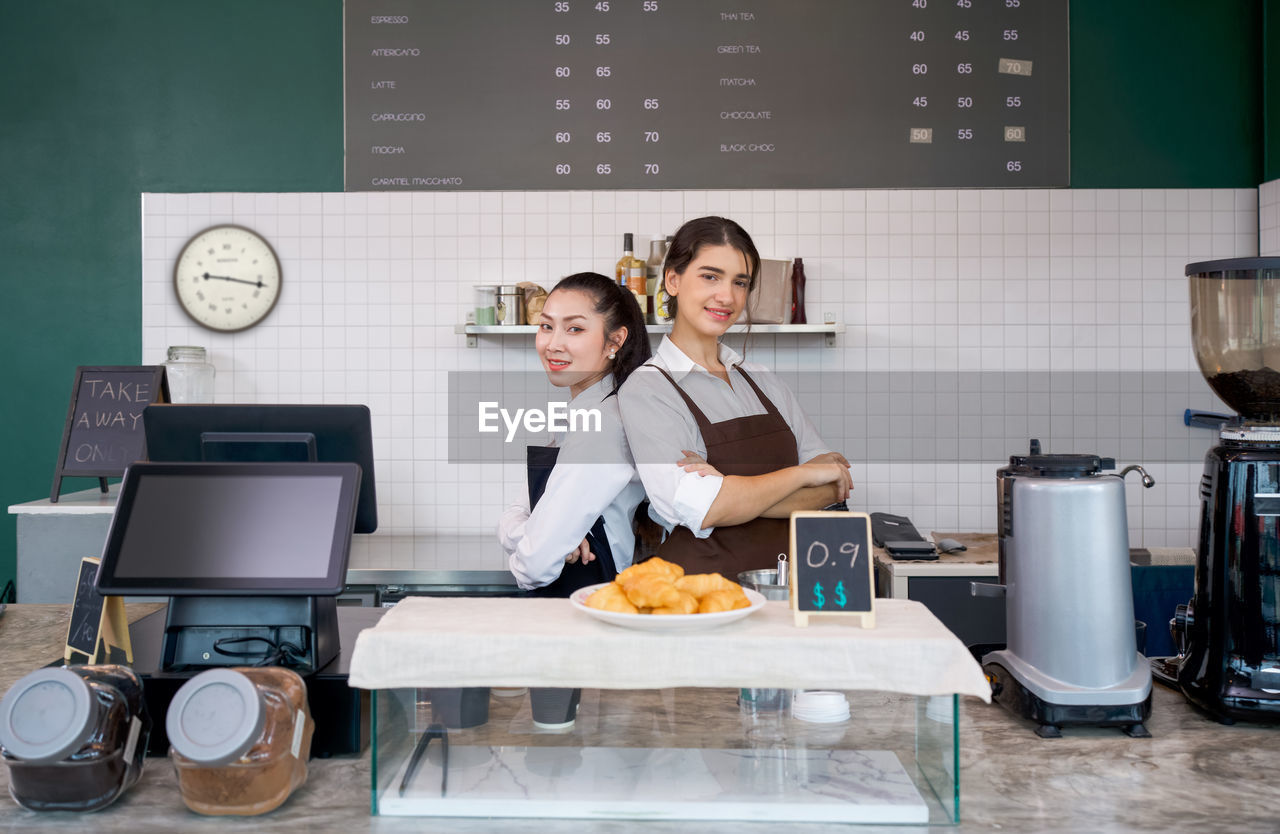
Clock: 9:17
